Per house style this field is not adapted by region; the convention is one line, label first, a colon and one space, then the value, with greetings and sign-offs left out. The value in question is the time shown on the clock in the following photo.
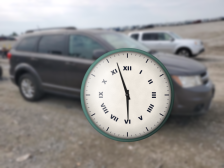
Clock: 5:57
